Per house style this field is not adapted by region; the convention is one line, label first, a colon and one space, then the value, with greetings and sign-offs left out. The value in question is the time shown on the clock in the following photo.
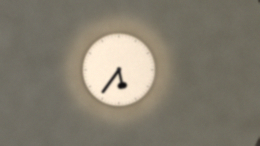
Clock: 5:36
